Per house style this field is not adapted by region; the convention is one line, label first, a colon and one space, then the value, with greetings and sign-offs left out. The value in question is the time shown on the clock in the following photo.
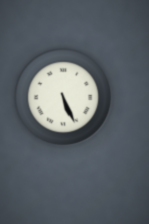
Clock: 5:26
